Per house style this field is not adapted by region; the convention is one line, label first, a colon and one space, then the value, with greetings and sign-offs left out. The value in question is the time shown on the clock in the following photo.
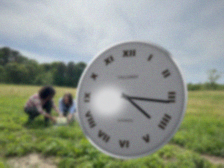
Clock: 4:16
